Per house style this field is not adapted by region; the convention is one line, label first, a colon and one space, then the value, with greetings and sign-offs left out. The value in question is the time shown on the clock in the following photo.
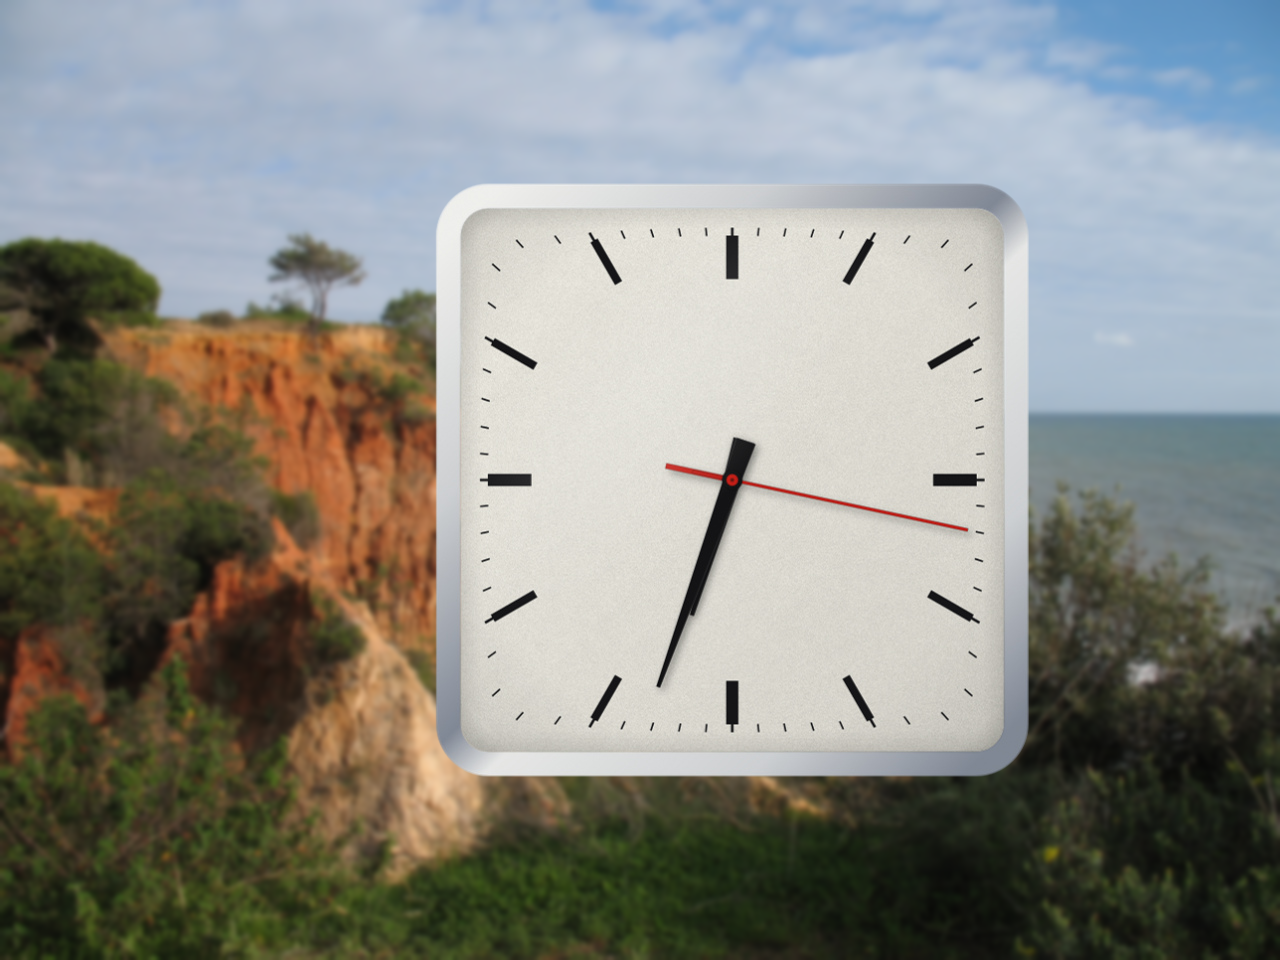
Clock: 6:33:17
